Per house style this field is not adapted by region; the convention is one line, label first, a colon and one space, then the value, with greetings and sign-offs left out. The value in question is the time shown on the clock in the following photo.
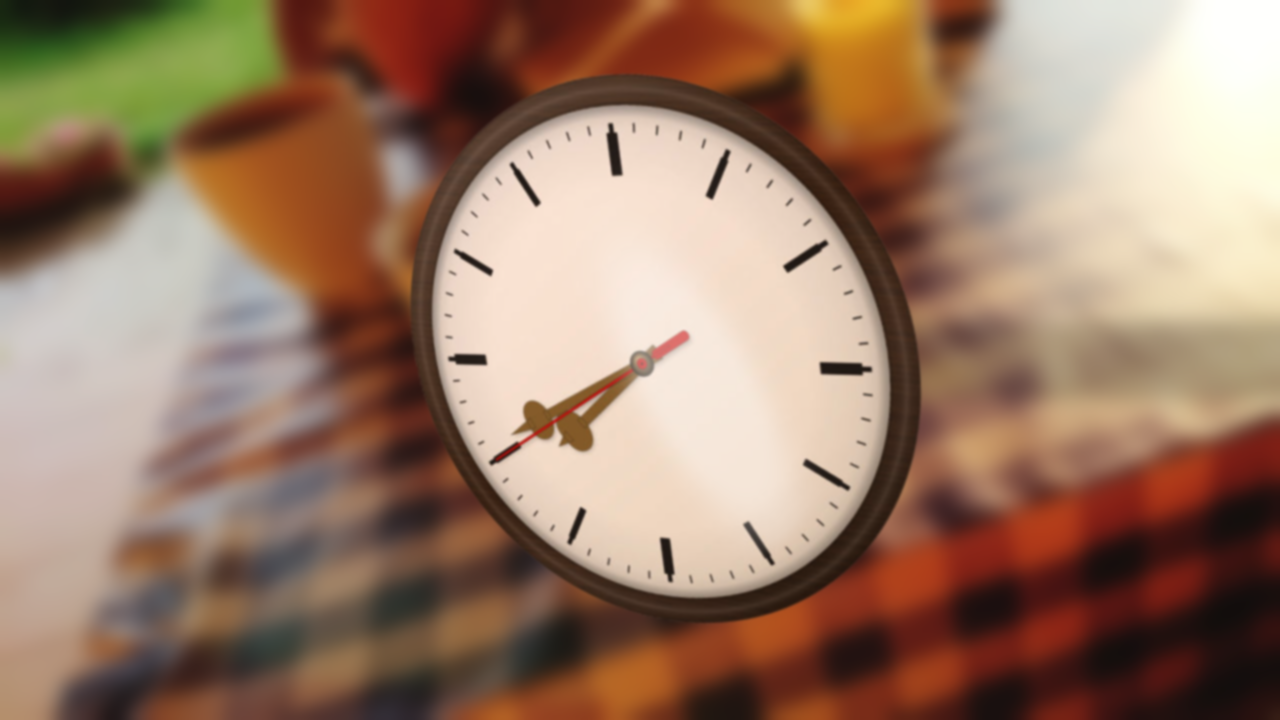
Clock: 7:40:40
